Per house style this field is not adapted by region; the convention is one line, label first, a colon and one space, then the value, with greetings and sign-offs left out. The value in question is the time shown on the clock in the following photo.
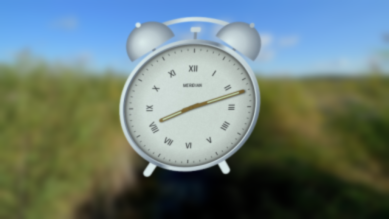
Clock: 8:12
